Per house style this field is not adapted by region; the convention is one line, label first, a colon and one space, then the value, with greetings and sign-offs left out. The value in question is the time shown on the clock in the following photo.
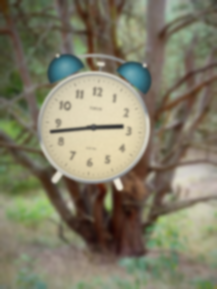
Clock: 2:43
